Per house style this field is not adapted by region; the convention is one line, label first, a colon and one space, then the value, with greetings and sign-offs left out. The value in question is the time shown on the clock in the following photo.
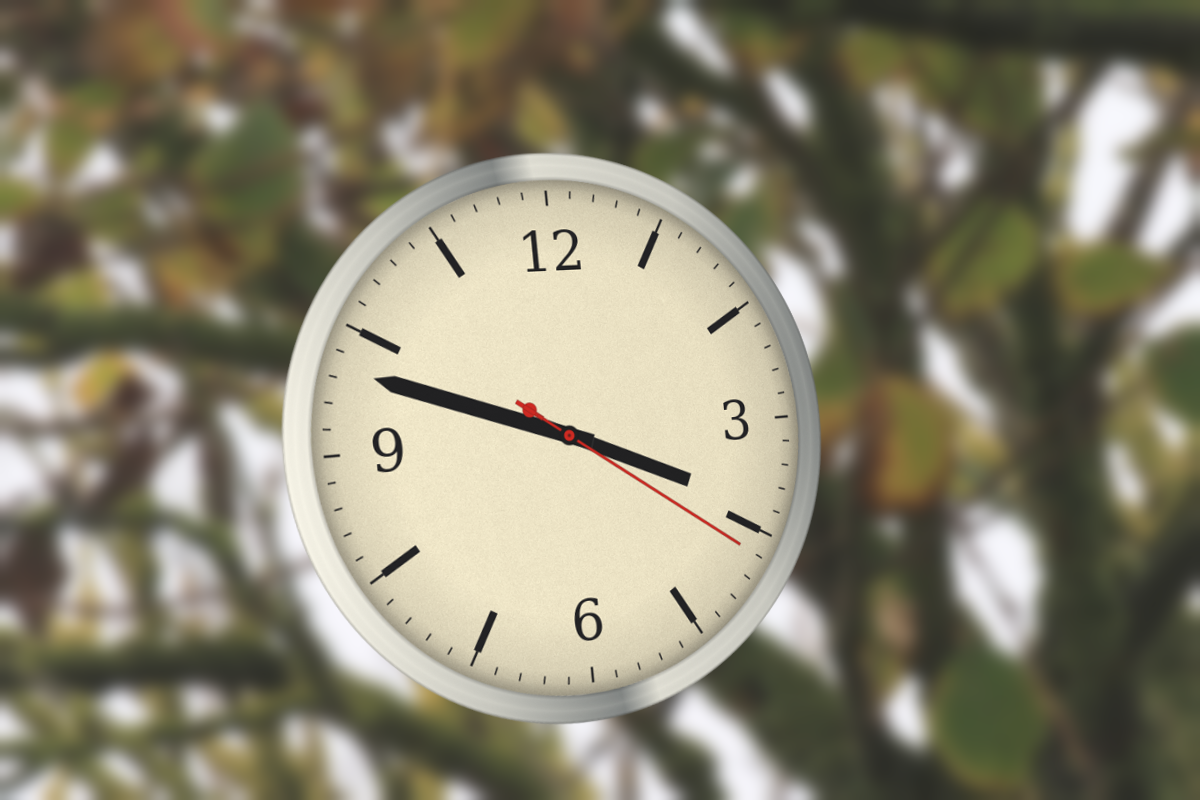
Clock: 3:48:21
